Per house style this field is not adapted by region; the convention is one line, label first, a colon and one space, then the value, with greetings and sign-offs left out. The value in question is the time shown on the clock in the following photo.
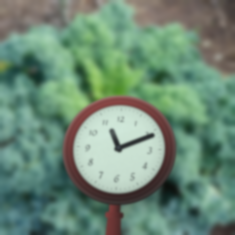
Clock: 11:11
